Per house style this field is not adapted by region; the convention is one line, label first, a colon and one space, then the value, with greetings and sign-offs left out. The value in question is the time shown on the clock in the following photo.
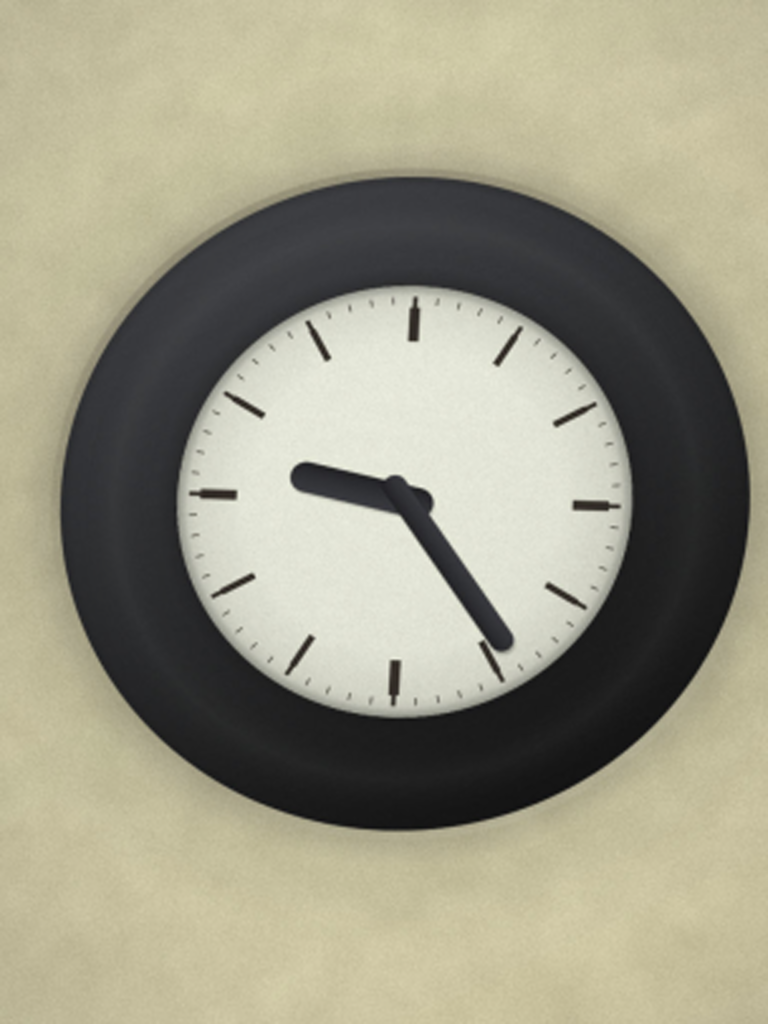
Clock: 9:24
